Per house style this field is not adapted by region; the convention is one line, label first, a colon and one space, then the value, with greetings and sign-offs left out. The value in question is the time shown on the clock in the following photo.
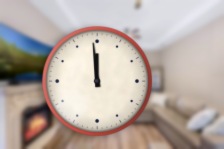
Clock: 11:59
